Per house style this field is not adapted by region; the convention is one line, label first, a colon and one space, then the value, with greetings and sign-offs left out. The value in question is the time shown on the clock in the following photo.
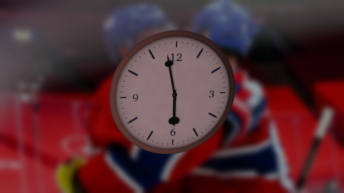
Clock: 5:58
